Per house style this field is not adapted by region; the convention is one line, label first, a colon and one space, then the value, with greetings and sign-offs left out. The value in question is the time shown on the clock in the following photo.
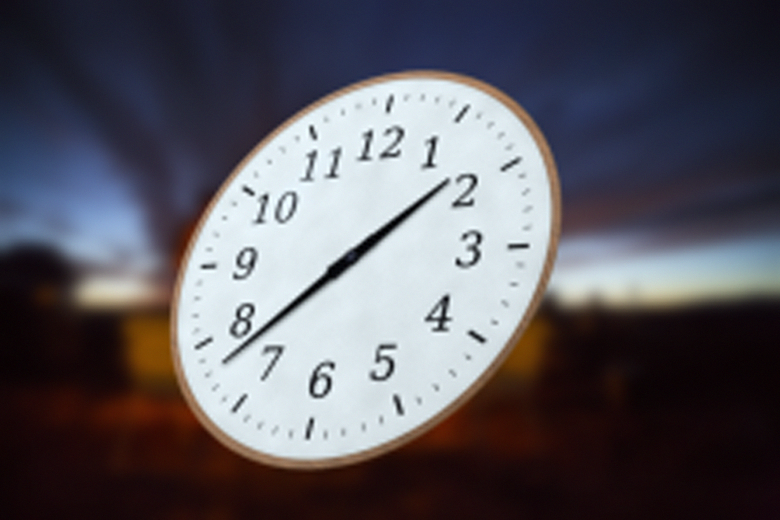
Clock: 1:38
